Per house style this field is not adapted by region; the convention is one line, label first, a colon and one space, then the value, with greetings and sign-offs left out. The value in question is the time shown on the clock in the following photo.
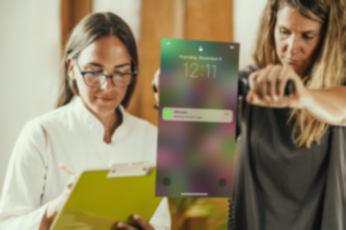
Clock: 12:11
